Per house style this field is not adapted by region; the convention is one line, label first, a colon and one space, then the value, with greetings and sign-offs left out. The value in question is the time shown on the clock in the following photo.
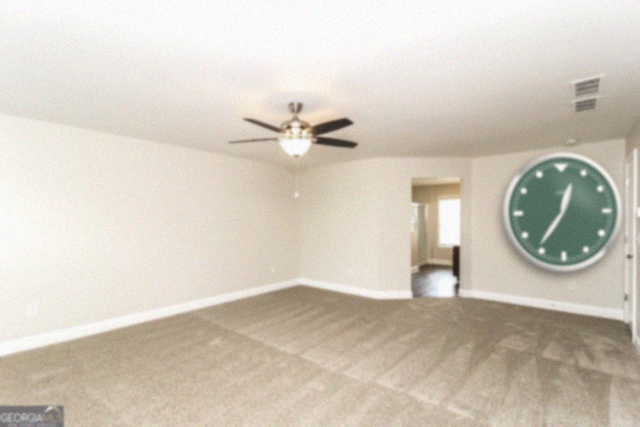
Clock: 12:36
